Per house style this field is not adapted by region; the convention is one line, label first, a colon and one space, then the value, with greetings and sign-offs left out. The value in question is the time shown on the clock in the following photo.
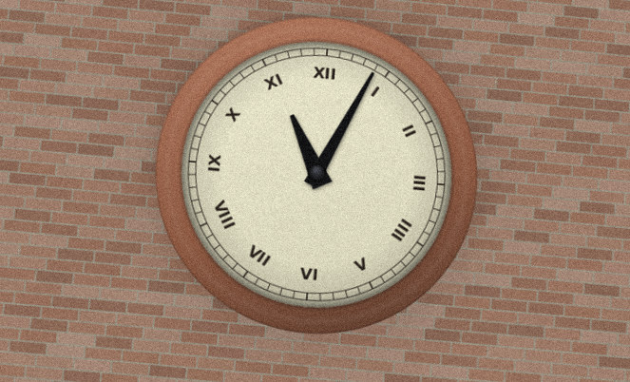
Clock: 11:04
